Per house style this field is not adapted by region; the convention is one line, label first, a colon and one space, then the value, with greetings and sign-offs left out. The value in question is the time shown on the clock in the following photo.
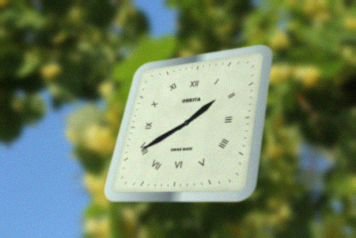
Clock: 1:40
